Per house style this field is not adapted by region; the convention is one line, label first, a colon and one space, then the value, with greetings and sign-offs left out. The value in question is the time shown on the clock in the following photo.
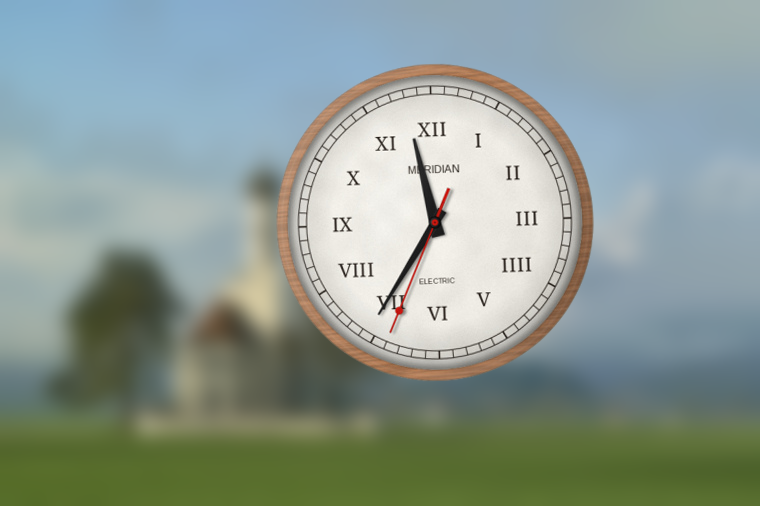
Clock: 11:35:34
